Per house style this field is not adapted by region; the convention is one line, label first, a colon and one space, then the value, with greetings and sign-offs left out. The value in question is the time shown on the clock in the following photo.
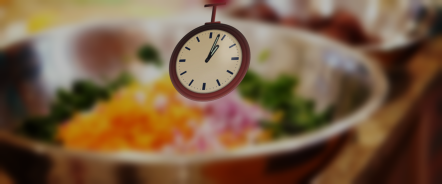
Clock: 1:03
